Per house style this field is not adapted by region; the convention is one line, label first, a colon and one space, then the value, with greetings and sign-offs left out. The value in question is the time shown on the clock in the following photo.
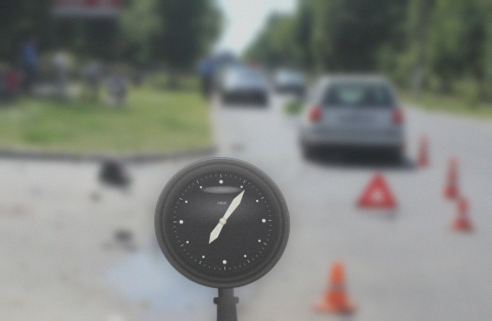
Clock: 7:06
